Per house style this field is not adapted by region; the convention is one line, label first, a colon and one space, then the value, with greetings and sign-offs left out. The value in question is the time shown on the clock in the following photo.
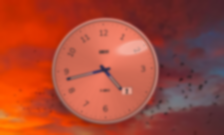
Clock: 4:43
